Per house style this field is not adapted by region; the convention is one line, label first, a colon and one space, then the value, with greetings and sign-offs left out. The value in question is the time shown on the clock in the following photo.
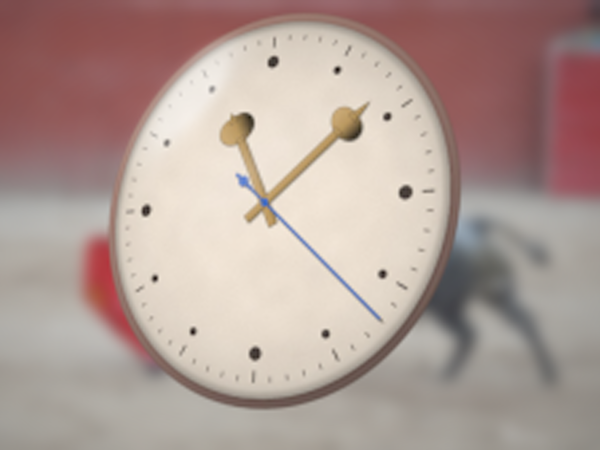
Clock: 11:08:22
